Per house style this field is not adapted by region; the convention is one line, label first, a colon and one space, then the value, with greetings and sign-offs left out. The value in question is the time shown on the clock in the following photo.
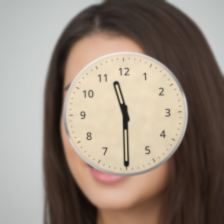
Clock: 11:30
